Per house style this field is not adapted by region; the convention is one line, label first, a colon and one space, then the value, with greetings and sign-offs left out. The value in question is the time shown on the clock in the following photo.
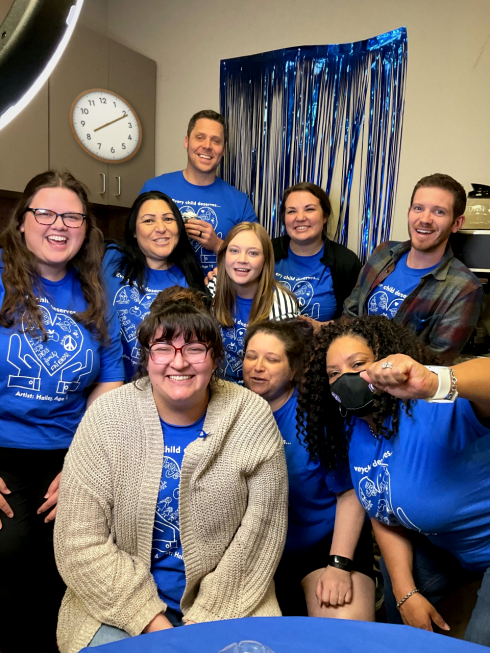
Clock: 8:11
